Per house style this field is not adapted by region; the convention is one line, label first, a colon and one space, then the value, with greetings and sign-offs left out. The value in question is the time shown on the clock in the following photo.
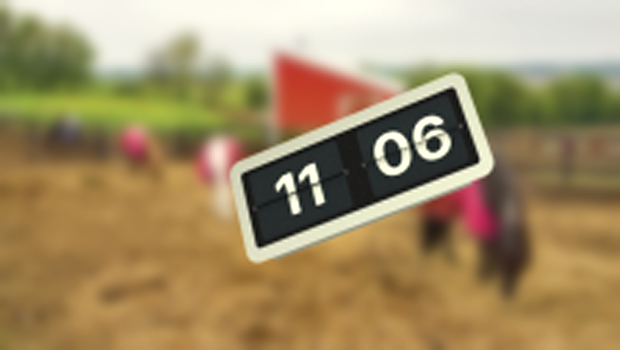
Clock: 11:06
